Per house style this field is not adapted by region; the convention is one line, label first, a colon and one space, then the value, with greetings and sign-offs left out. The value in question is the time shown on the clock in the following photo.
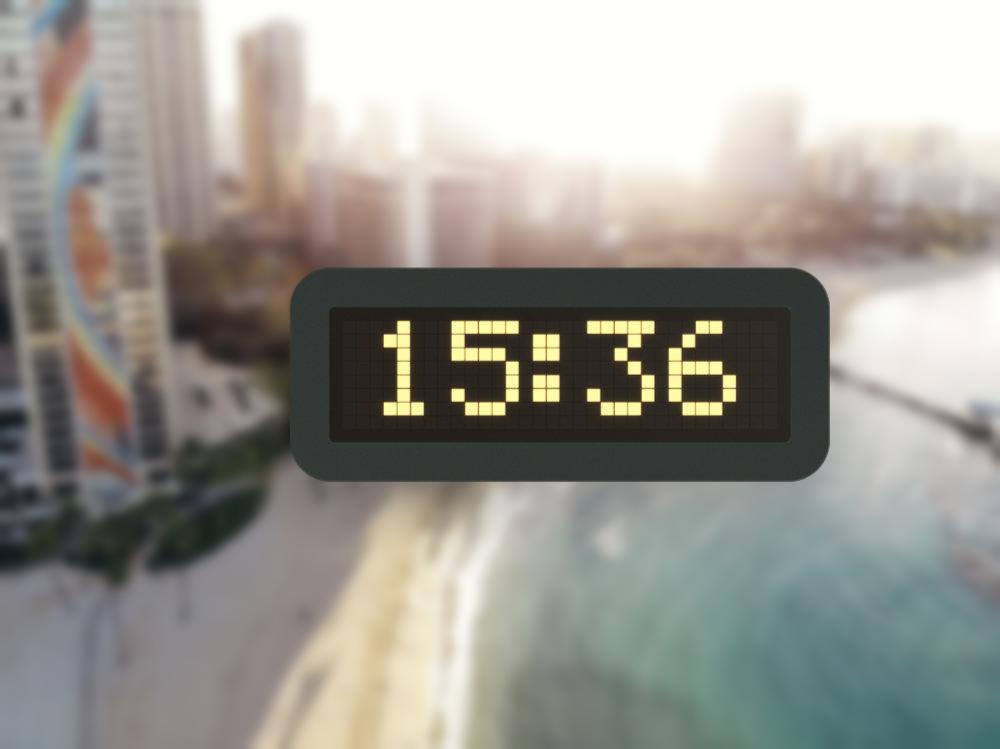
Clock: 15:36
